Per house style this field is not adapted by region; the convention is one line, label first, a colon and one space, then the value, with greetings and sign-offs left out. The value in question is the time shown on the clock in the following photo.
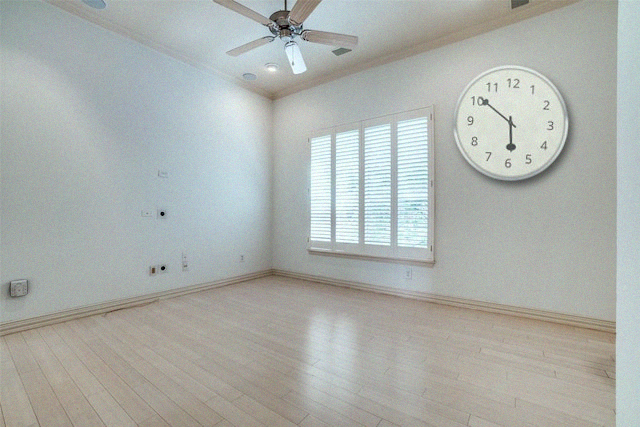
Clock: 5:51
